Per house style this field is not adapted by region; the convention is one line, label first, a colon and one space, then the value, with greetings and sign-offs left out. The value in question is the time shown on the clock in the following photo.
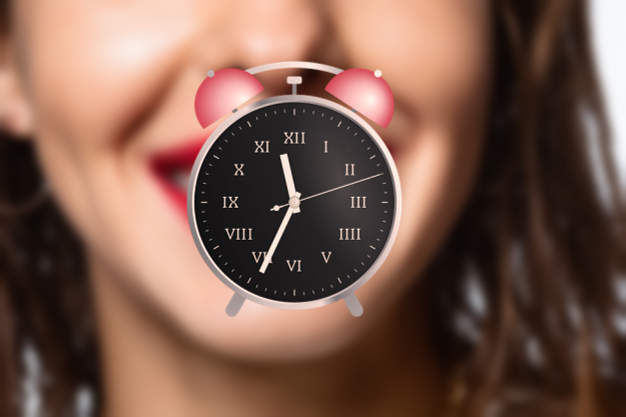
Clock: 11:34:12
